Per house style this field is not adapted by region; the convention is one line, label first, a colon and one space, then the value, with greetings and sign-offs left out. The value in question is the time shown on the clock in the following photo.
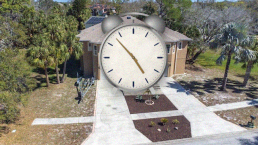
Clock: 4:53
